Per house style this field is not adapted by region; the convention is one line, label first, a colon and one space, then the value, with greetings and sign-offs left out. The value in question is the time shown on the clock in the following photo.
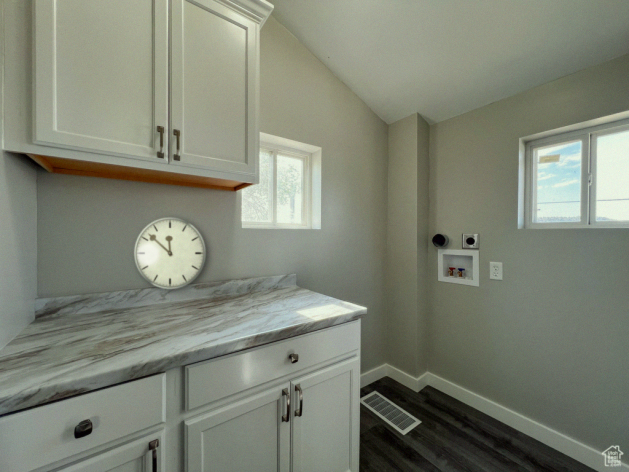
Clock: 11:52
